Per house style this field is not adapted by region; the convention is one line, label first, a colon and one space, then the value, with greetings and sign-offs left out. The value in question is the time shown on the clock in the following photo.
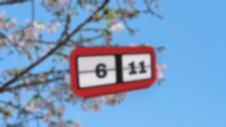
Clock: 6:11
